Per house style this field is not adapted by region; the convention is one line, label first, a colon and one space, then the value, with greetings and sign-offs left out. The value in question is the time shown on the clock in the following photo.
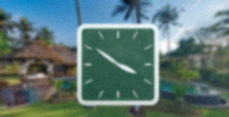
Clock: 3:51
